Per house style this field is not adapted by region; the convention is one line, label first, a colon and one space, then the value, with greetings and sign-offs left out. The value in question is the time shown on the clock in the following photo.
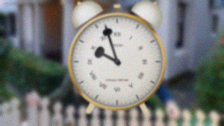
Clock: 9:57
